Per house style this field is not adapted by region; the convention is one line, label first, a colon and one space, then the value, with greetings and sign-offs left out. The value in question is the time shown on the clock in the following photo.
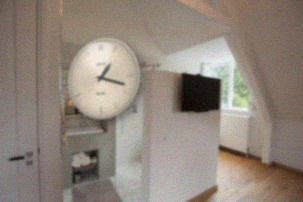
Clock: 1:18
